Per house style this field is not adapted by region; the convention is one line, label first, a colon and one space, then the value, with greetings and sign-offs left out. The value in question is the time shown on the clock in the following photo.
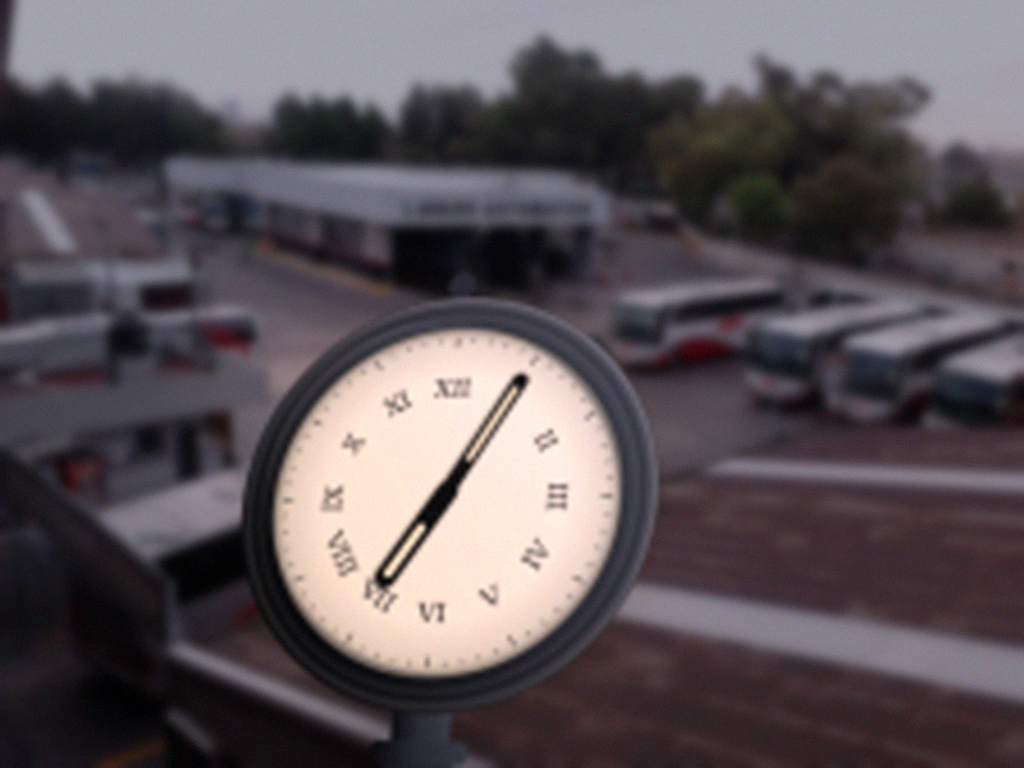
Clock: 7:05
